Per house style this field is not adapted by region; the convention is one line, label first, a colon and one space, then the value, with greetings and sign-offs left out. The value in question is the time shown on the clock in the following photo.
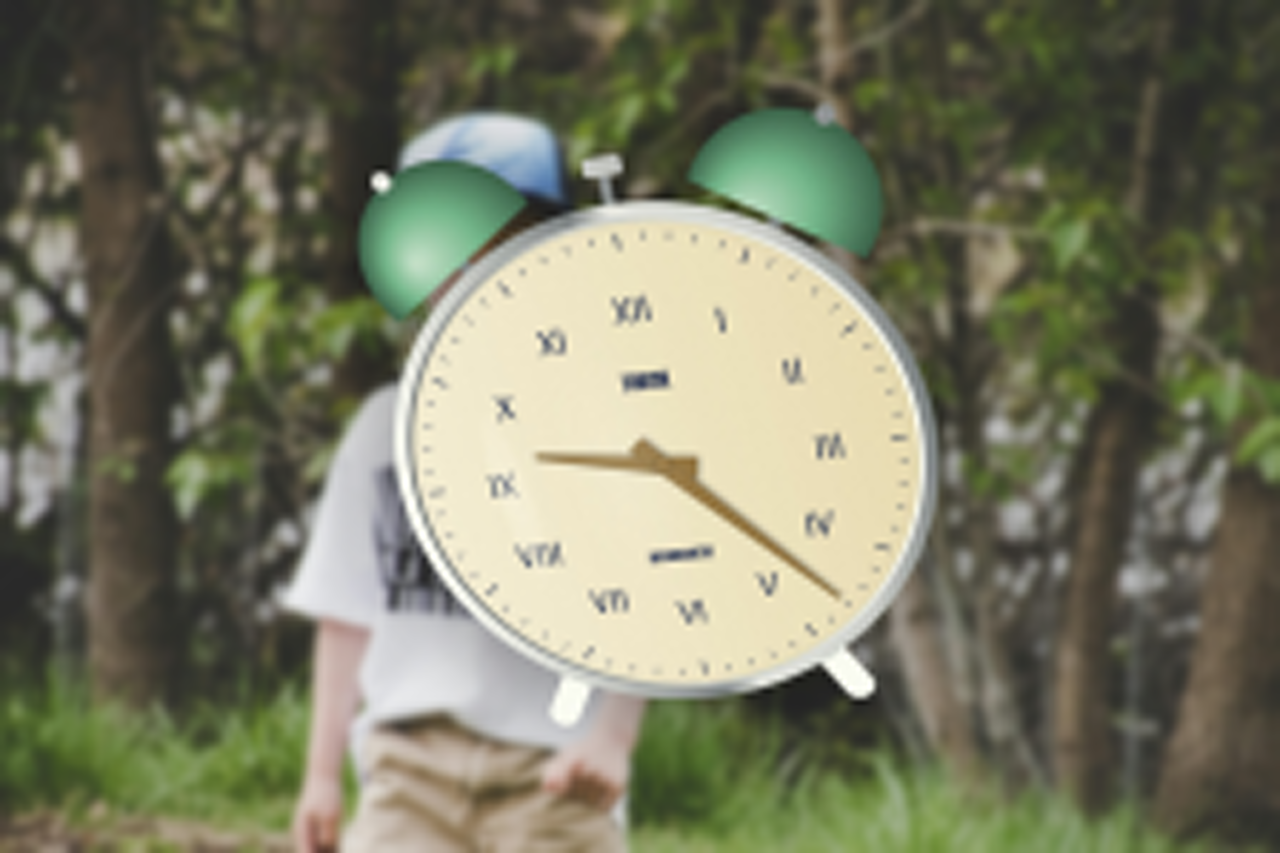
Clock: 9:23
